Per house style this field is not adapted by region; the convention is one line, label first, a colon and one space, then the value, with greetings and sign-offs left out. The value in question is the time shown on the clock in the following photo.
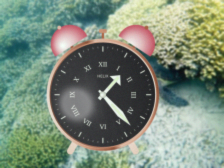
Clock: 1:23
